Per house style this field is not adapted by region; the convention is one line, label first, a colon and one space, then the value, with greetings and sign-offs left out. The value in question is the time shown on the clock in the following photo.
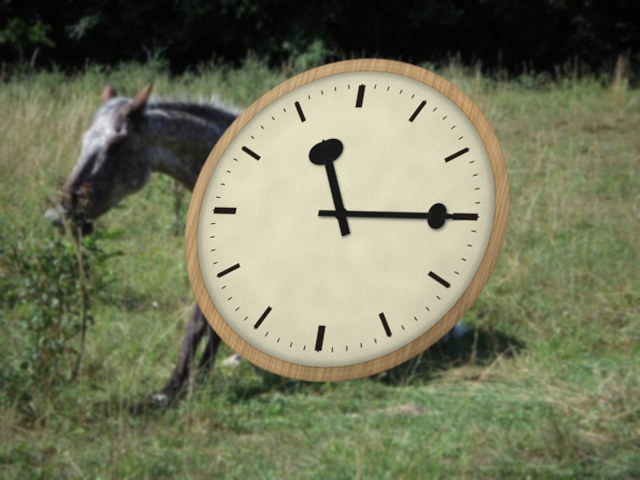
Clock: 11:15
